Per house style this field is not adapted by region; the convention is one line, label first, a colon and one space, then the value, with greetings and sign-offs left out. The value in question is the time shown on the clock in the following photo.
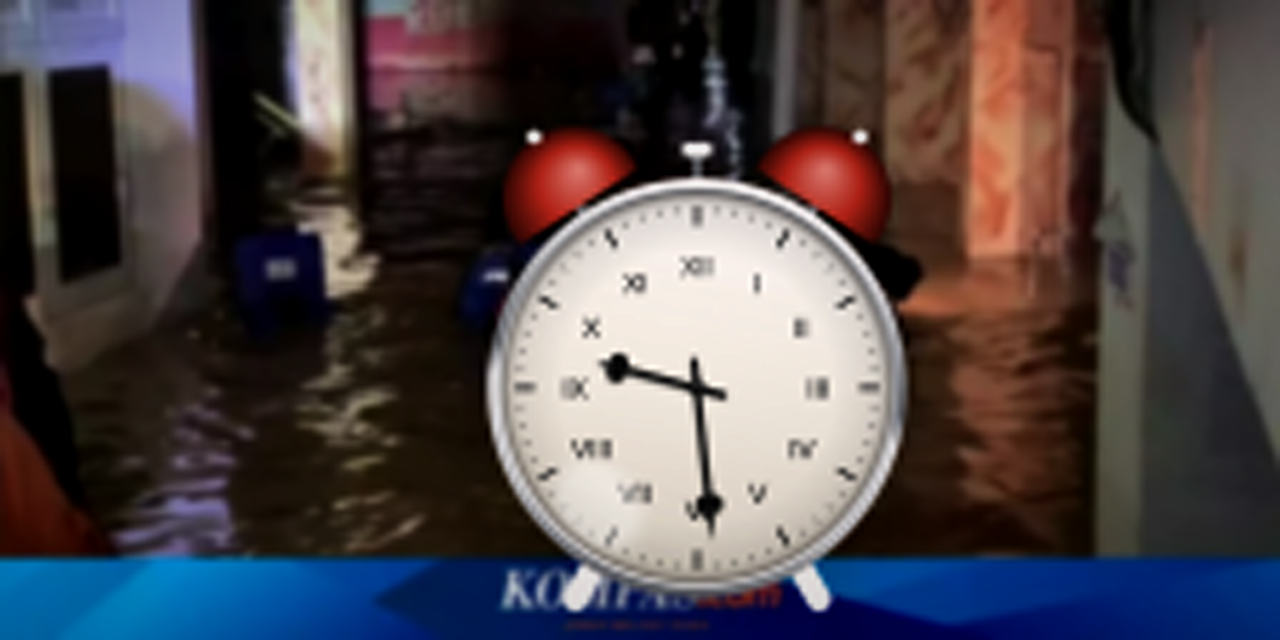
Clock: 9:29
